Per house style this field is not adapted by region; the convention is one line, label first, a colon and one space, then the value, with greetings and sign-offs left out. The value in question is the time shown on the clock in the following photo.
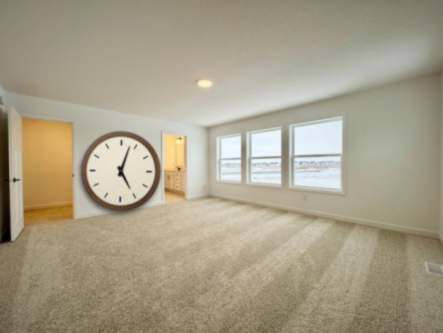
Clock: 5:03
